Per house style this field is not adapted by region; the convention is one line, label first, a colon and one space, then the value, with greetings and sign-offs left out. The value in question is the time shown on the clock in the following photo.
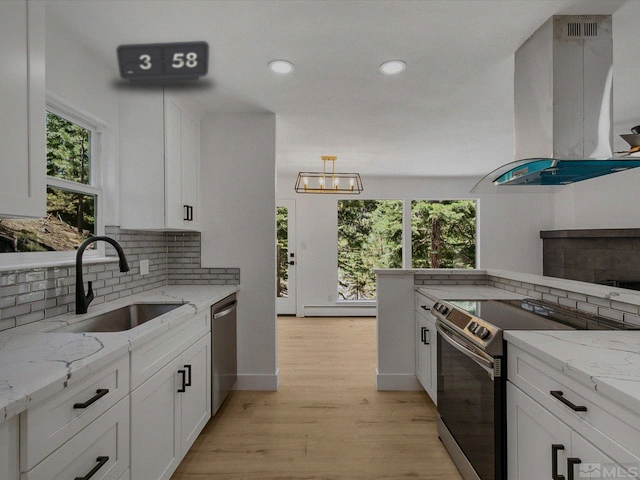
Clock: 3:58
